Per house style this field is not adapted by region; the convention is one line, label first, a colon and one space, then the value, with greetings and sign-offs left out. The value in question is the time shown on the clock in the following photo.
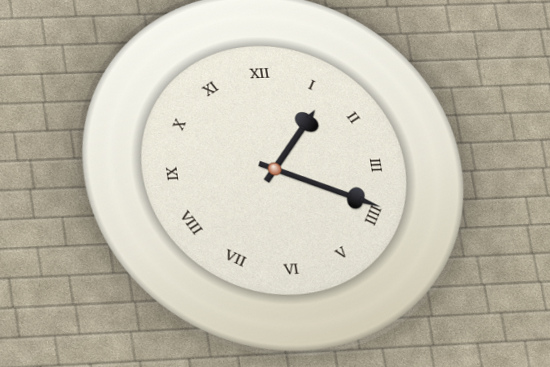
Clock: 1:19
